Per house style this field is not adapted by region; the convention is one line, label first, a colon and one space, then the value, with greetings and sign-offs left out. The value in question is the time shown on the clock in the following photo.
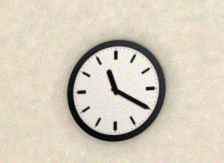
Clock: 11:20
